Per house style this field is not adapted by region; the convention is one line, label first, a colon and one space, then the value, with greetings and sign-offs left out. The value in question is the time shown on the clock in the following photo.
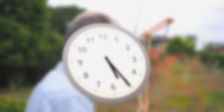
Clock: 5:25
